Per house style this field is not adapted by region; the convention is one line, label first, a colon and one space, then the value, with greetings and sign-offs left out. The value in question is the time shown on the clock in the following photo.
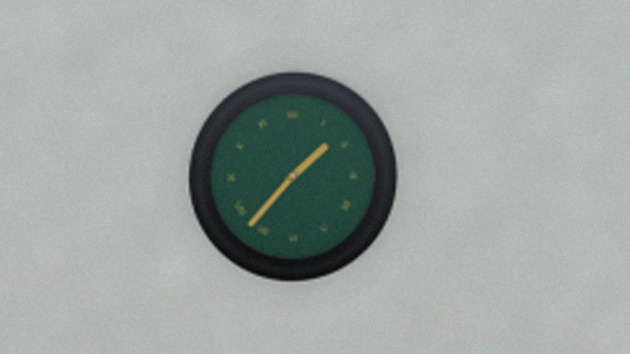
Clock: 1:37
